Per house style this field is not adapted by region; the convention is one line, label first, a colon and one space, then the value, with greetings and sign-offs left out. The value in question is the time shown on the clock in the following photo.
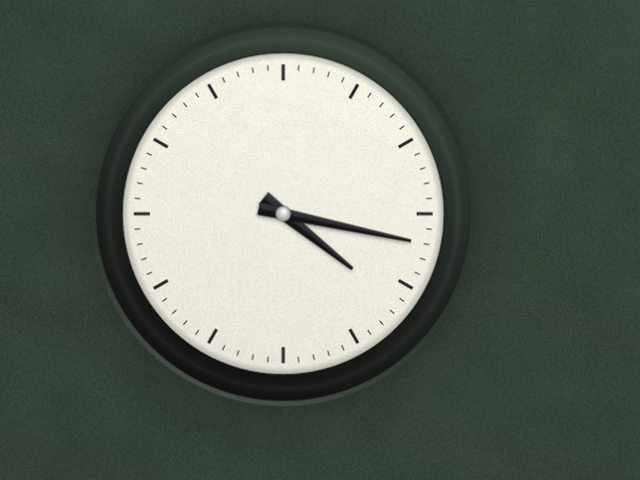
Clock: 4:17
